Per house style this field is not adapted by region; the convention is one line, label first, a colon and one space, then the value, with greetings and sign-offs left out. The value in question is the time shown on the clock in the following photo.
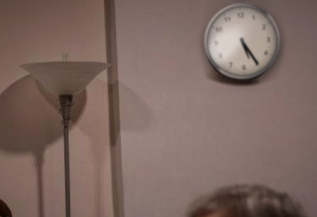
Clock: 5:25
